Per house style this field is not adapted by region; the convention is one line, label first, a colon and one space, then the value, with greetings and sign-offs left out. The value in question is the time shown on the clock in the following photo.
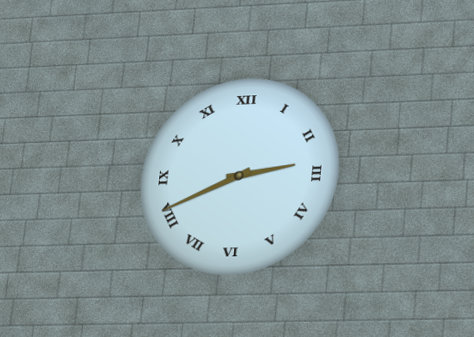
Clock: 2:41
